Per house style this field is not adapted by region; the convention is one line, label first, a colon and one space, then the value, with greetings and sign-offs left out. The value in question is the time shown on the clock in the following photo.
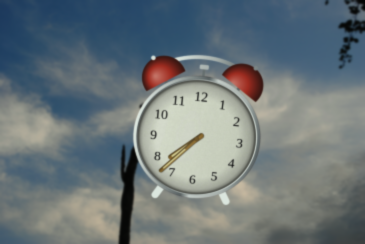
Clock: 7:37
